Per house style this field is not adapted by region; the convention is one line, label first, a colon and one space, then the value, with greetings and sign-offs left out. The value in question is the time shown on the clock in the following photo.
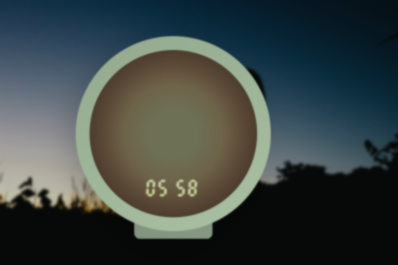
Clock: 5:58
